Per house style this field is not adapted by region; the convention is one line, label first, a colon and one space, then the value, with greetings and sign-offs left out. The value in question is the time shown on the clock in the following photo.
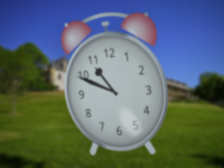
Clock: 10:49
